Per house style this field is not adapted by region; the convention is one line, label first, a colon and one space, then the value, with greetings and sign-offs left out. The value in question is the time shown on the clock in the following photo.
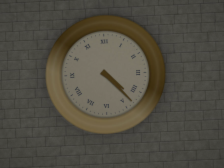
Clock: 4:23
